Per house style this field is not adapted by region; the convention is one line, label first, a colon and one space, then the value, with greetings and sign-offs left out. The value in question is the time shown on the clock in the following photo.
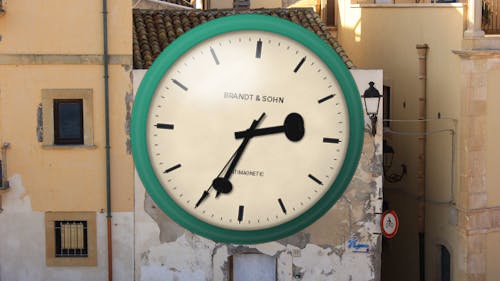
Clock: 2:33:35
